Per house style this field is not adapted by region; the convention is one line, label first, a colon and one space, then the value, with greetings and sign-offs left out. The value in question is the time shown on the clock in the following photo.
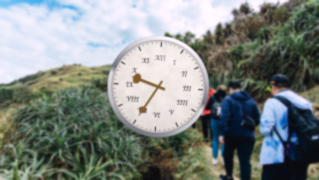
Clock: 9:35
